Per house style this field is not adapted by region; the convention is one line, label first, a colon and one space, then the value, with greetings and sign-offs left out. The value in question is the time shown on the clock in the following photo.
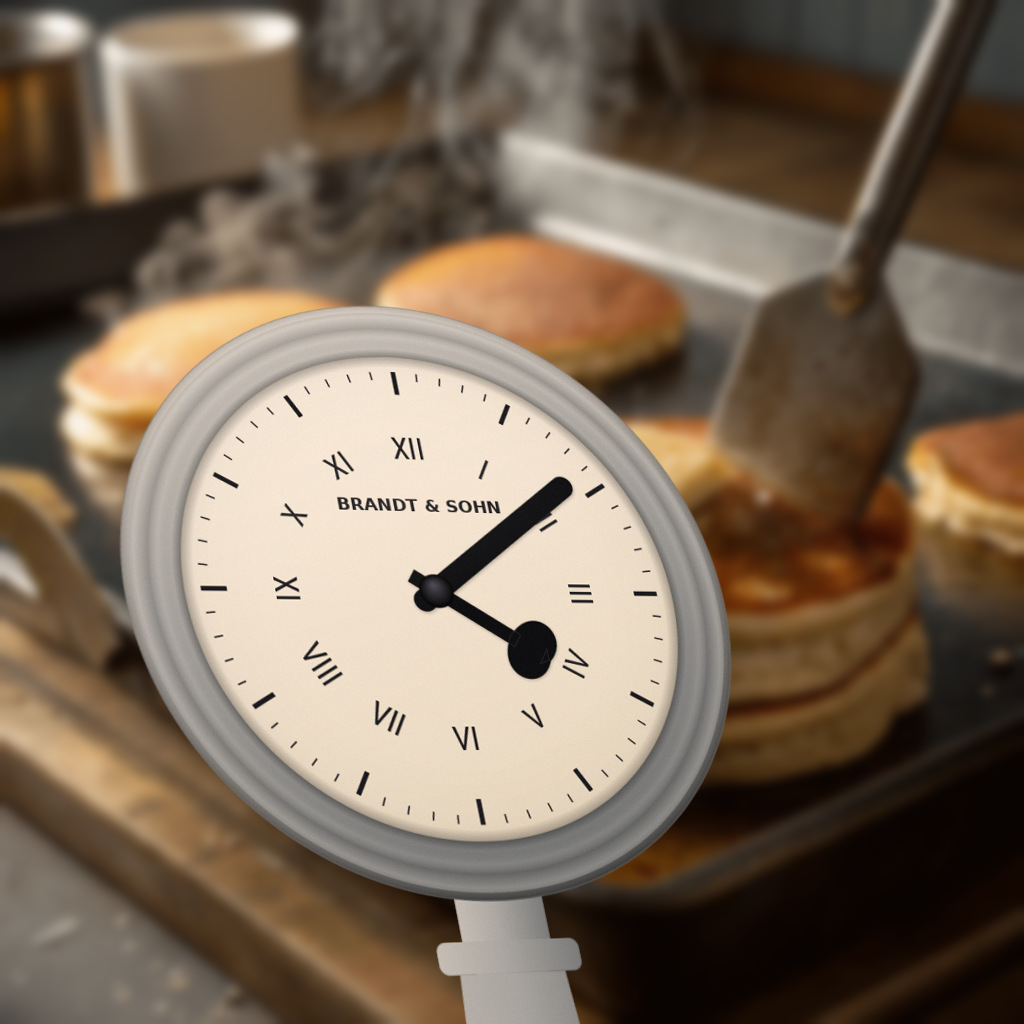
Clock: 4:09
